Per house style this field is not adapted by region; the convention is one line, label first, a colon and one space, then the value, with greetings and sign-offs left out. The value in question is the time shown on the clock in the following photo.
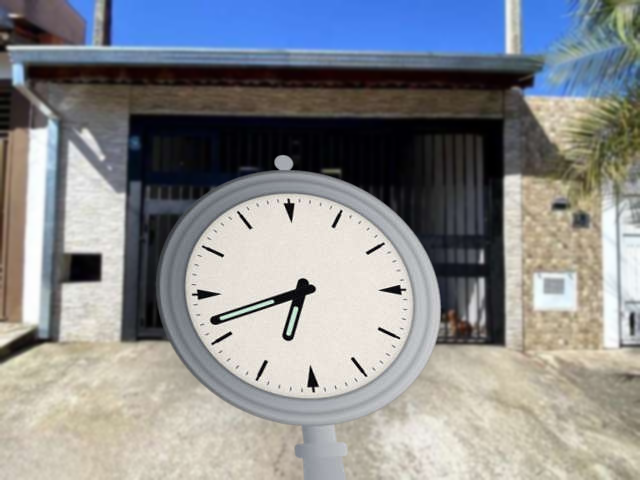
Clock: 6:42
